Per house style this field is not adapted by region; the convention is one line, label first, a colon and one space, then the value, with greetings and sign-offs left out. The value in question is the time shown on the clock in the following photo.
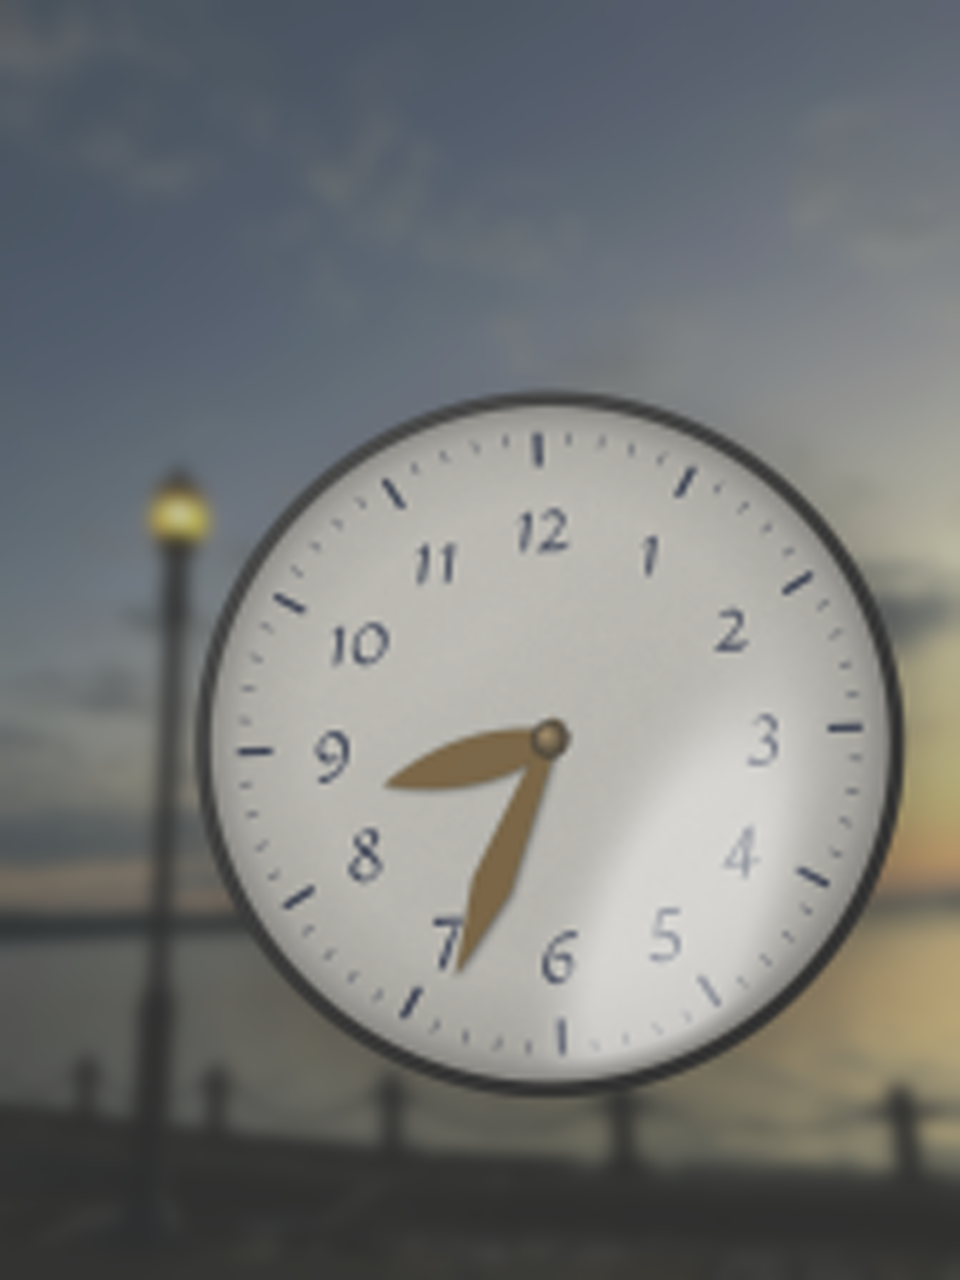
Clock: 8:34
